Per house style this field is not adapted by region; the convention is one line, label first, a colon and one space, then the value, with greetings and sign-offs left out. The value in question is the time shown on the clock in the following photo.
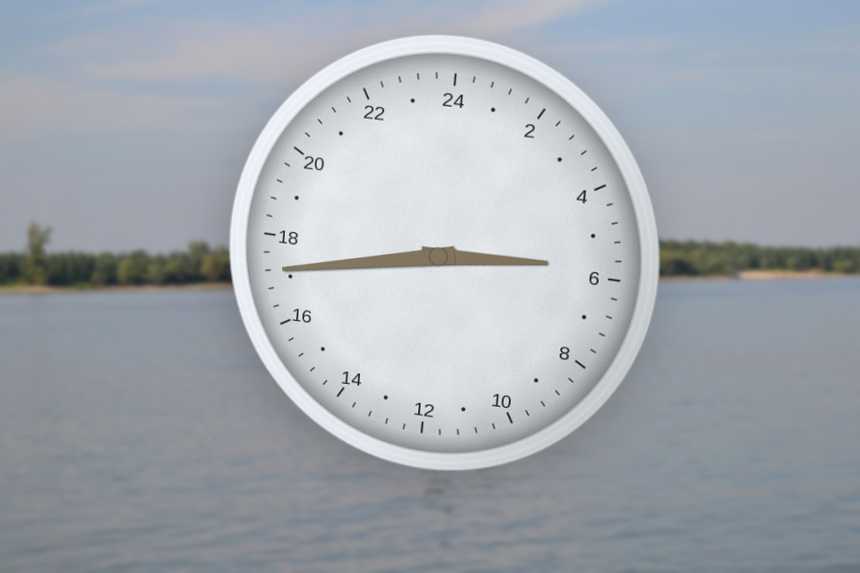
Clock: 5:43
